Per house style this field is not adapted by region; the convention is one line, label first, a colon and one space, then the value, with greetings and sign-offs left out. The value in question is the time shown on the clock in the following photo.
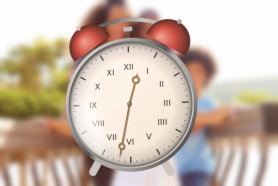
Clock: 12:32
